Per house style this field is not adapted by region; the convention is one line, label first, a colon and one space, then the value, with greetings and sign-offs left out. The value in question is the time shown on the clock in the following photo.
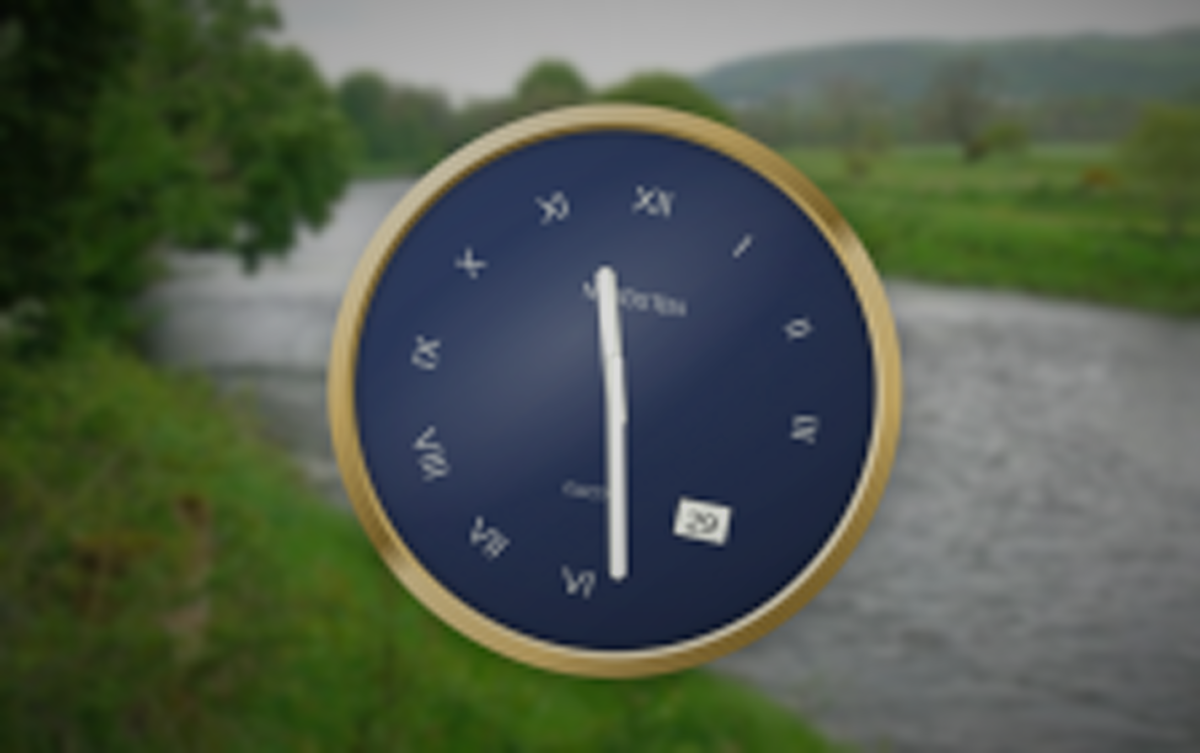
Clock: 11:28
